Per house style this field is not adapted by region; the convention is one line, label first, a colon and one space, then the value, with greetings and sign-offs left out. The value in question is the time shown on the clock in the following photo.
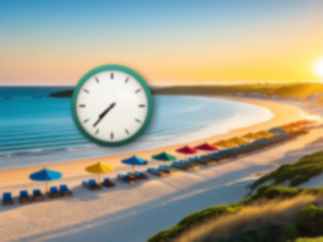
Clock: 7:37
